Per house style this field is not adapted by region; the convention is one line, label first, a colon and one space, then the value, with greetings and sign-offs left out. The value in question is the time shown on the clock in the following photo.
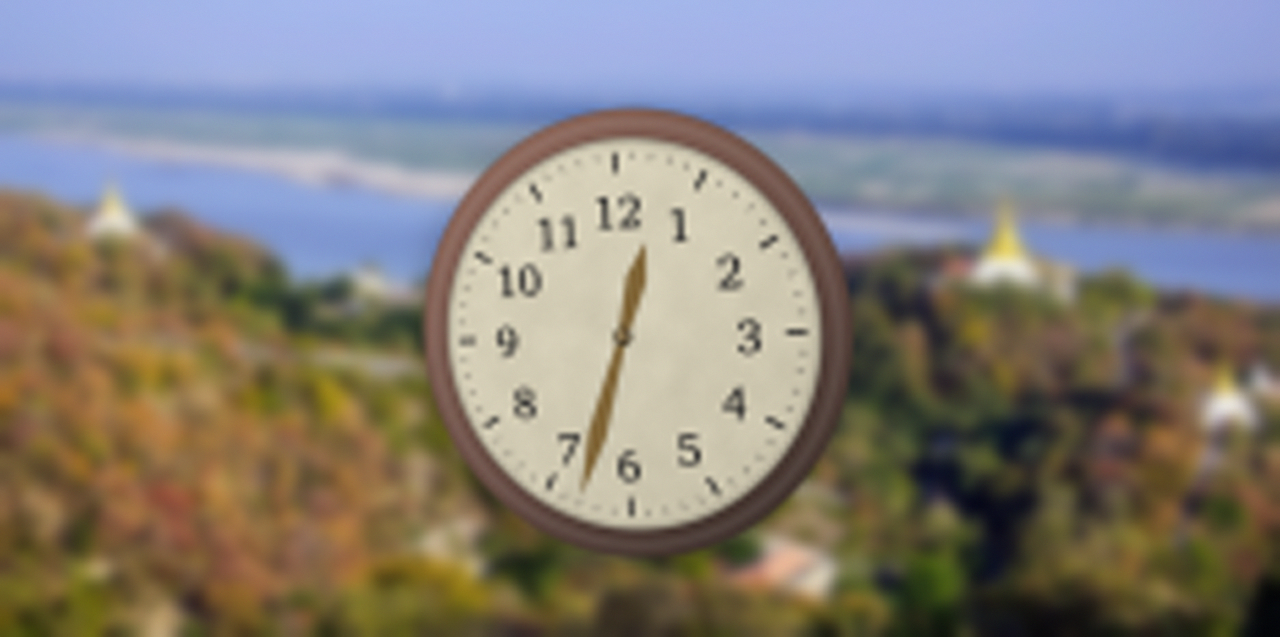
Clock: 12:33
